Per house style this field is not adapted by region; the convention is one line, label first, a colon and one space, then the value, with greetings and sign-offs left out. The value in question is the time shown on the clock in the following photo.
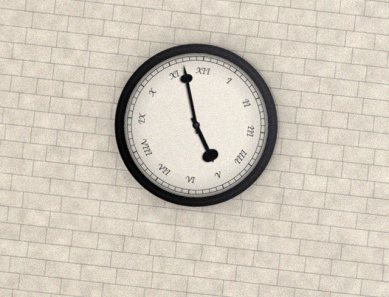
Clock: 4:57
